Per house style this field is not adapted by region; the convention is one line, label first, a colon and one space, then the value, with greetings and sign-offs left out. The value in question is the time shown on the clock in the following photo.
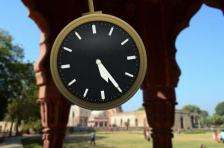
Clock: 5:25
